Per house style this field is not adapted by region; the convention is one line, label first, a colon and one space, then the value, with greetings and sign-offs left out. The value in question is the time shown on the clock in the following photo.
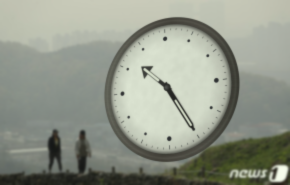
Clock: 10:25
